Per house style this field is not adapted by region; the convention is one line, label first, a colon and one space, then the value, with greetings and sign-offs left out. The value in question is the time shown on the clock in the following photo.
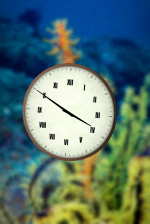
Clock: 3:50
